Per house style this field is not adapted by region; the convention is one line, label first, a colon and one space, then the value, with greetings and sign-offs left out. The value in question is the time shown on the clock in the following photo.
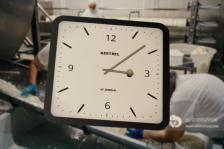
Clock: 3:08
